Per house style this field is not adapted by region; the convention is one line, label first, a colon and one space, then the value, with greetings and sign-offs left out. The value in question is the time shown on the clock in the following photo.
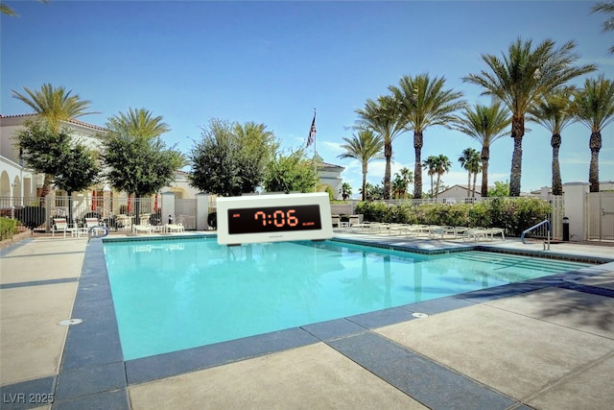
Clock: 7:06
